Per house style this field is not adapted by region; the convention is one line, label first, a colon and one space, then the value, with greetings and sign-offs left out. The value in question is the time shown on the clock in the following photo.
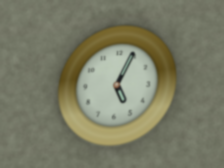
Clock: 5:04
